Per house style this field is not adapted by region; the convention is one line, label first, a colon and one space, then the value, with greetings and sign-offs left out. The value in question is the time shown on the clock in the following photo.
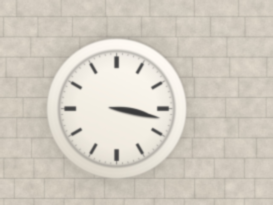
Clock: 3:17
